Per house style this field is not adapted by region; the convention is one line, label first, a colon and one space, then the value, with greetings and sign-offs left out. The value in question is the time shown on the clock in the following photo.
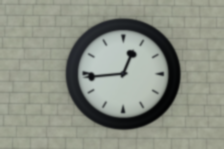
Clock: 12:44
